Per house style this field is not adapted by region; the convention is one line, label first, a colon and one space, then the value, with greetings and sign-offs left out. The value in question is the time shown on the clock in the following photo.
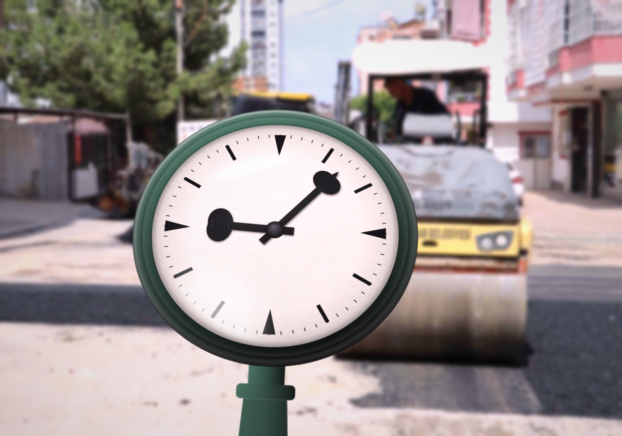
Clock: 9:07
